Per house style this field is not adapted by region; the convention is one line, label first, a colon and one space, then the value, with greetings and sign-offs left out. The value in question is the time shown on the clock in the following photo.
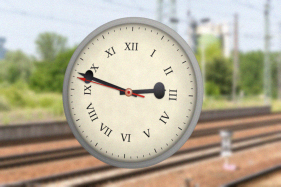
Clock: 2:47:47
